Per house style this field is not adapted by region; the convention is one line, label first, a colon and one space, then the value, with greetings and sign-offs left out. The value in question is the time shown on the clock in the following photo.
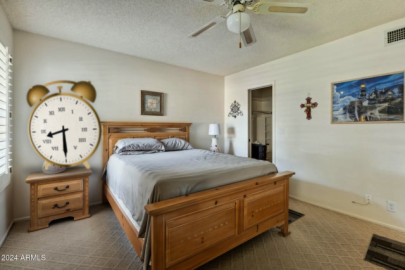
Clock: 8:30
